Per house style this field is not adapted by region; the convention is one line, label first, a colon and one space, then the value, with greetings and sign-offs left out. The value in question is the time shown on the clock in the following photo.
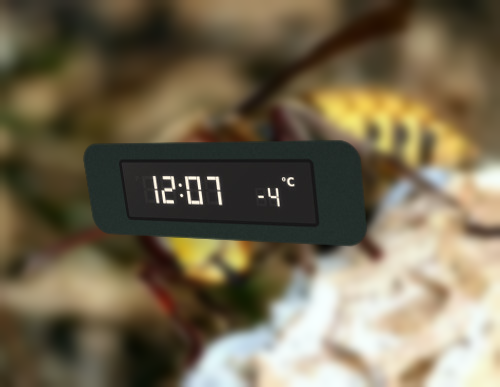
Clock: 12:07
